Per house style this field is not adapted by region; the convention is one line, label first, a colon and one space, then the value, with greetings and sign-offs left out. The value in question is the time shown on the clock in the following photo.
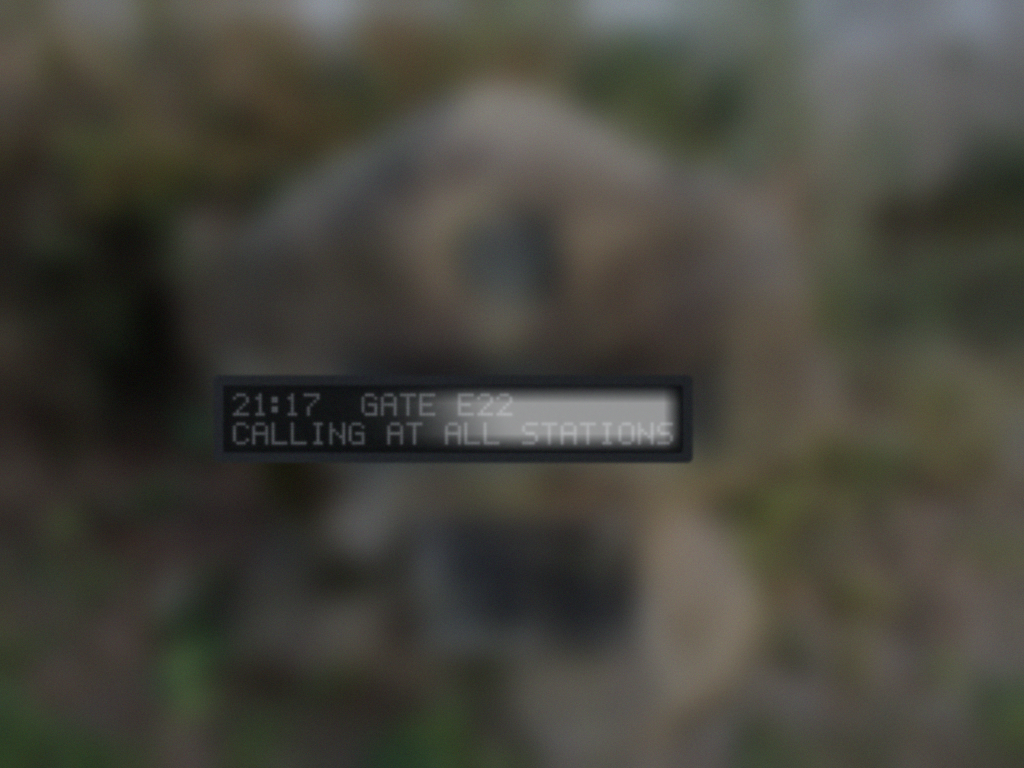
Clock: 21:17
